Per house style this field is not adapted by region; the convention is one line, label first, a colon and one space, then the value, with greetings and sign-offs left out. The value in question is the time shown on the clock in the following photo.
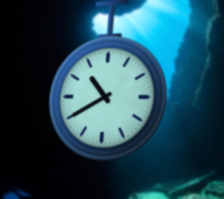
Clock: 10:40
